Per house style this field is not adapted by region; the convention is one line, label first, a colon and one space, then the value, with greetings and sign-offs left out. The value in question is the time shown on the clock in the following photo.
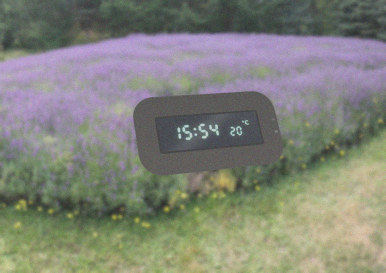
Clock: 15:54
